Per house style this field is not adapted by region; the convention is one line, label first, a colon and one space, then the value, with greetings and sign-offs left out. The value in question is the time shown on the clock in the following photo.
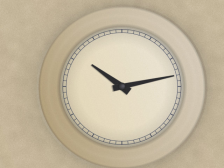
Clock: 10:13
